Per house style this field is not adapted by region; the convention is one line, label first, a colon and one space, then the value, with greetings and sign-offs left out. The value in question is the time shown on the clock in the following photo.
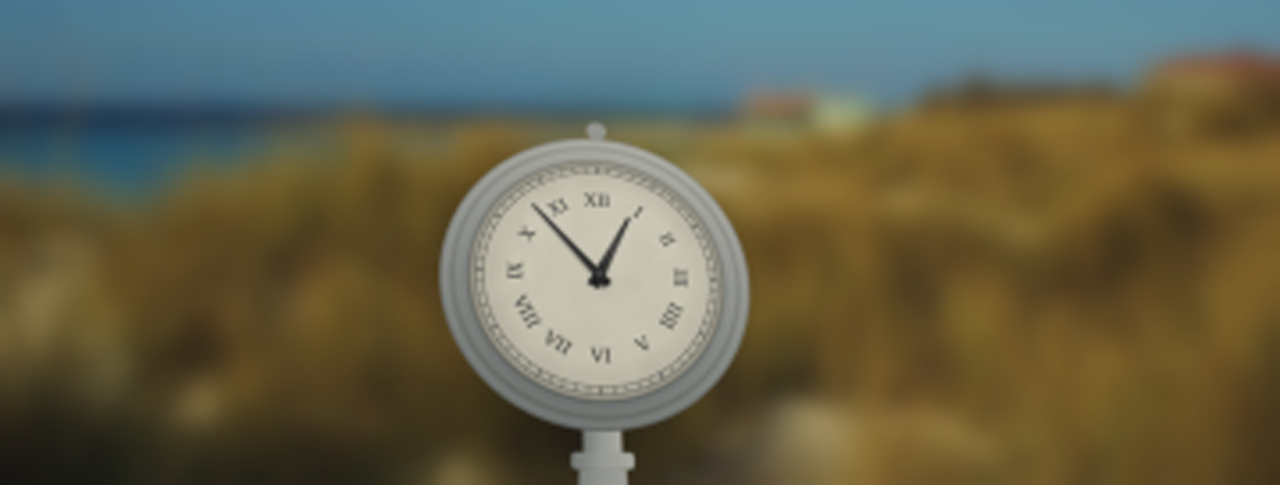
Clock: 12:53
